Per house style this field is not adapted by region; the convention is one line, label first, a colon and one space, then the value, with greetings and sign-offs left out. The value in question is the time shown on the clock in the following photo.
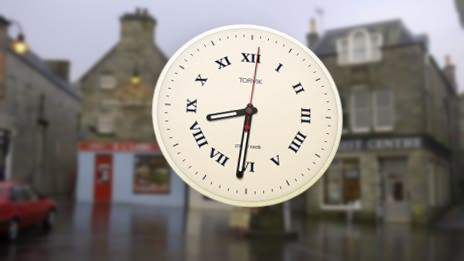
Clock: 8:31:01
